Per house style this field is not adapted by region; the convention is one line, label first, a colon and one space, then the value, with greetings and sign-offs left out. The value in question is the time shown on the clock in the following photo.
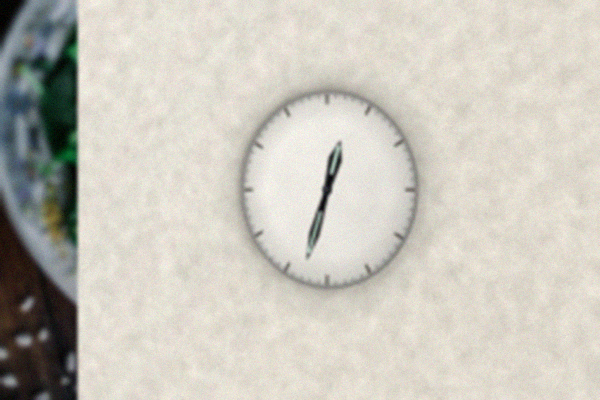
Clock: 12:33
